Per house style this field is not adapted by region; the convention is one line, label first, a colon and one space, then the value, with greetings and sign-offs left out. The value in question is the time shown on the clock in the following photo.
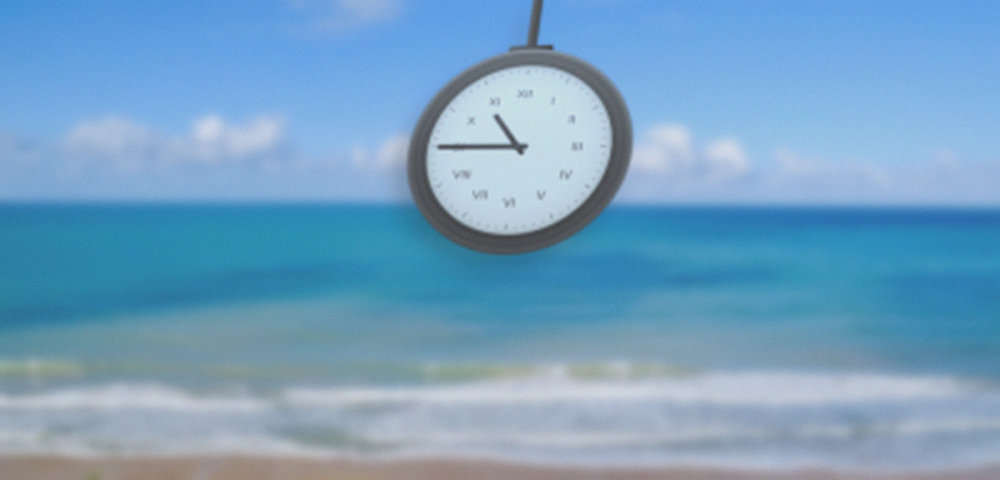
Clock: 10:45
